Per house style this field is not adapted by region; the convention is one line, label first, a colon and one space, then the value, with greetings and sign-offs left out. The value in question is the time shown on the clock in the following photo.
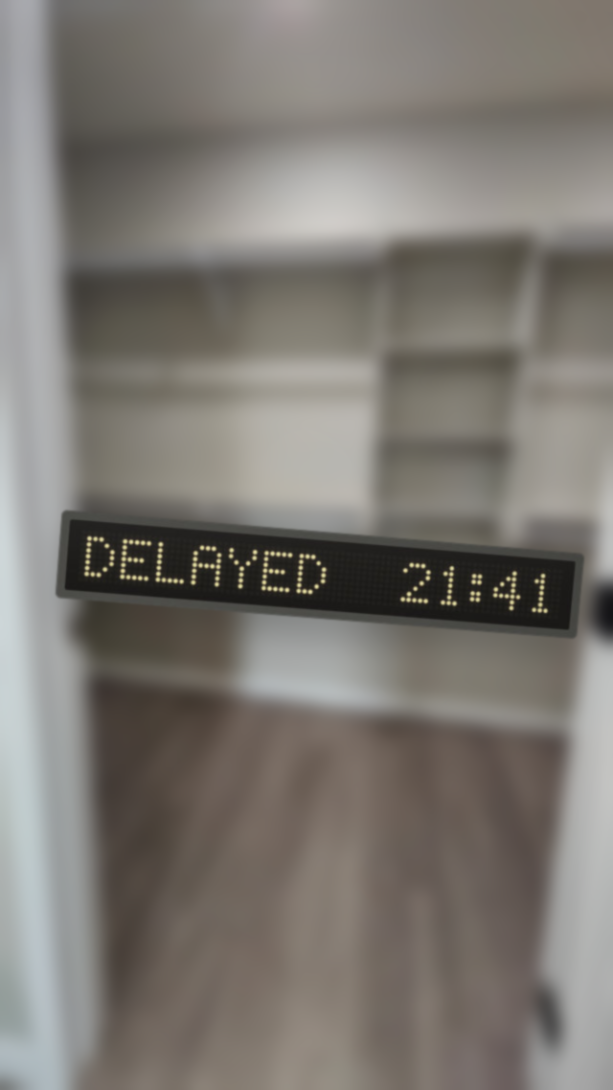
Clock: 21:41
